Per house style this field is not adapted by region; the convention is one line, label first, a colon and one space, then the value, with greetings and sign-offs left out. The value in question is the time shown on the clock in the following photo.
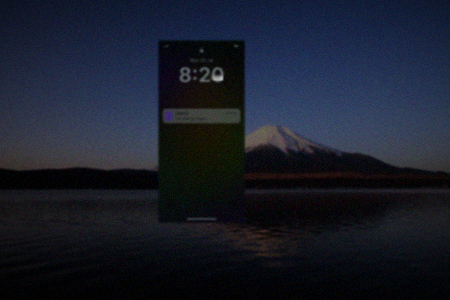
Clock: 8:20
